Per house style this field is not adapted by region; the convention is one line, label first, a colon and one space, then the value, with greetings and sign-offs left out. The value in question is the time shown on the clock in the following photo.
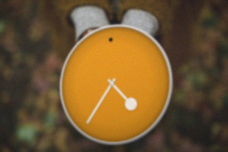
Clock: 4:36
